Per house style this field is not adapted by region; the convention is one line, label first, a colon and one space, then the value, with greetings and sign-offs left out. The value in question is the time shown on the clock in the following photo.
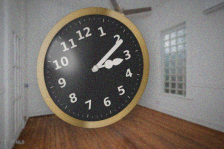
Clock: 3:11
